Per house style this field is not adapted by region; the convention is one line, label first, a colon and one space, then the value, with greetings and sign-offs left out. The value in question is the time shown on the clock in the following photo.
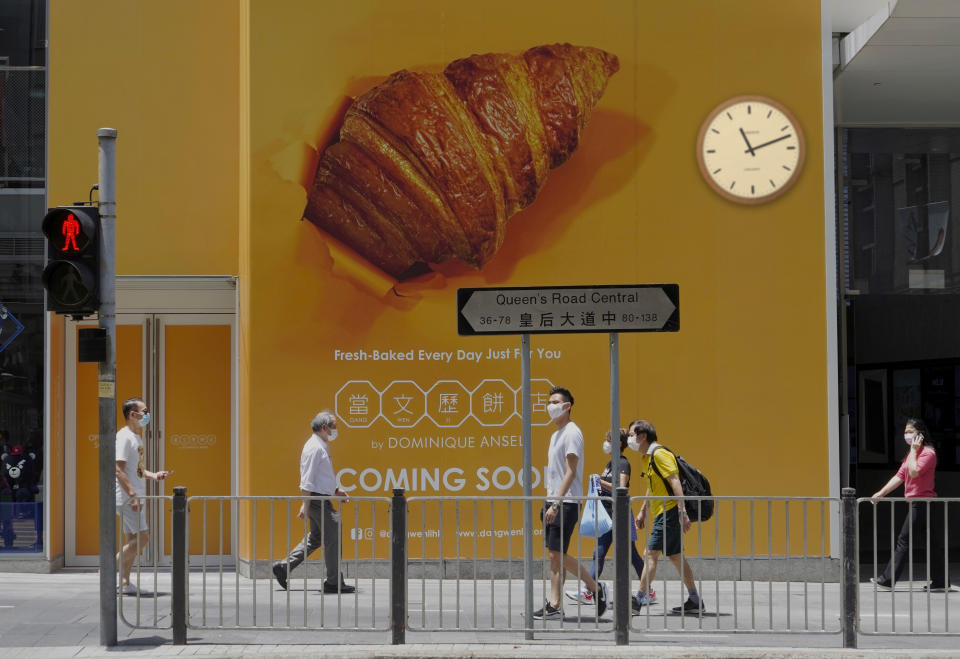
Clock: 11:12
